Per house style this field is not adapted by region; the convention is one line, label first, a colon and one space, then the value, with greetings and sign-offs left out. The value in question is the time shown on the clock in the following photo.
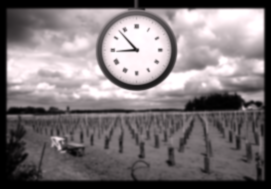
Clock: 8:53
